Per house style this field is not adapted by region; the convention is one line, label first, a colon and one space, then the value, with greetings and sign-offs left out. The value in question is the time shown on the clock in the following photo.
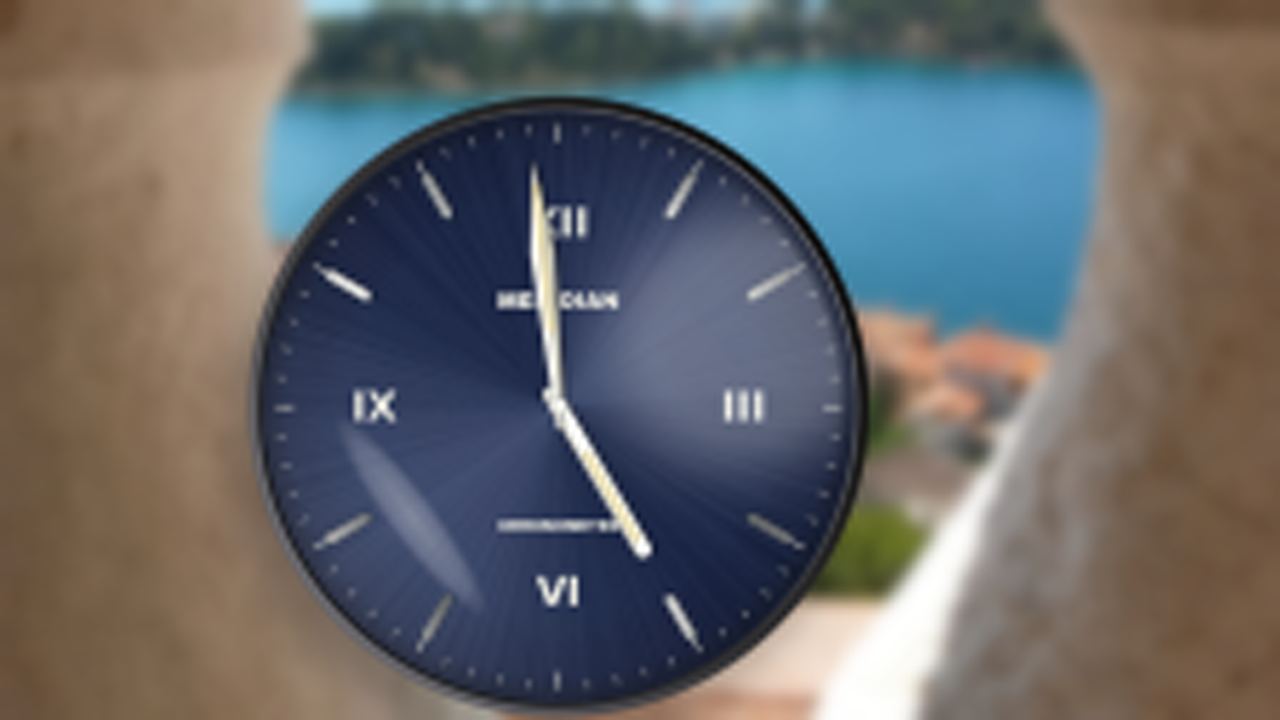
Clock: 4:59
